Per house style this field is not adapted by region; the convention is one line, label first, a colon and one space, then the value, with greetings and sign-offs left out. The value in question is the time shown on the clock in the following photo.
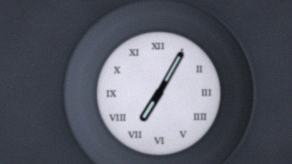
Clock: 7:05
